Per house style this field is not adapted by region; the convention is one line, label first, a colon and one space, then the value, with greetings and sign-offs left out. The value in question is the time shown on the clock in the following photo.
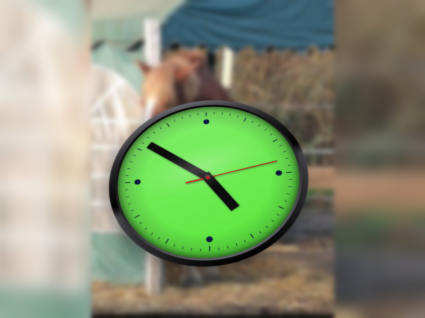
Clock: 4:51:13
